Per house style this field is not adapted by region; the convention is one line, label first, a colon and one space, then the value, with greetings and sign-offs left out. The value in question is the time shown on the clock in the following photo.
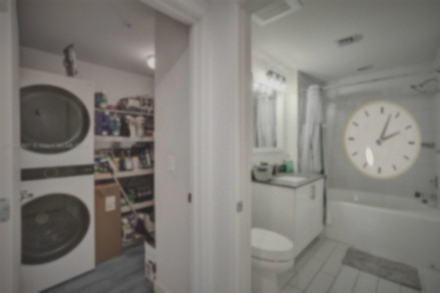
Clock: 2:03
